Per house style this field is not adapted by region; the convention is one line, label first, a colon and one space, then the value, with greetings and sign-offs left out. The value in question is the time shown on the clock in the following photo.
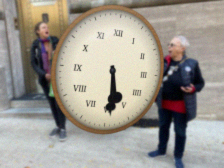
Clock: 5:29
